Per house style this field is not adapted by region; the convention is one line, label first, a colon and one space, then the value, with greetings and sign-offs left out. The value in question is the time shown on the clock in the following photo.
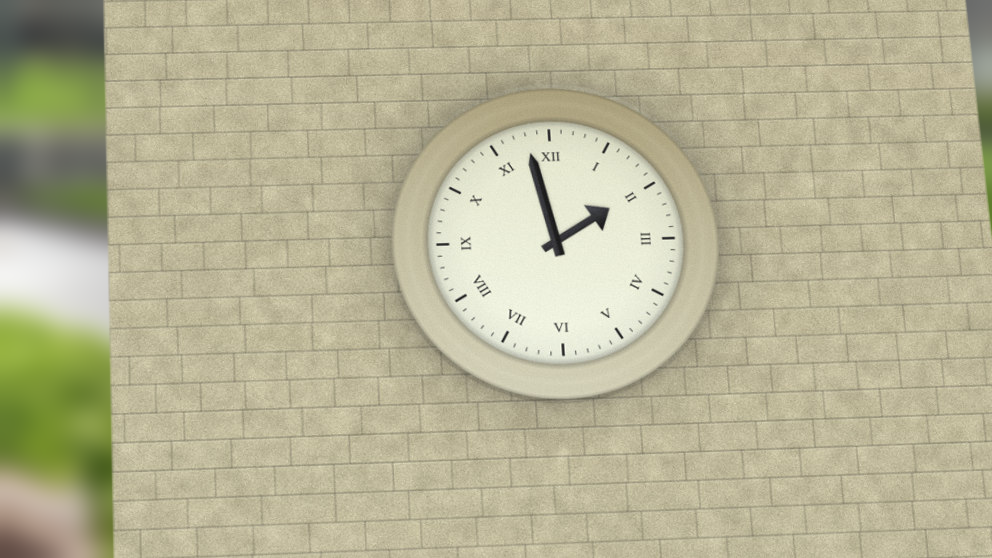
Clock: 1:58
